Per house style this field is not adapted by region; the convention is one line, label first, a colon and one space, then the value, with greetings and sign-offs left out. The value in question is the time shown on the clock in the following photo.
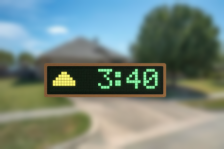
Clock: 3:40
